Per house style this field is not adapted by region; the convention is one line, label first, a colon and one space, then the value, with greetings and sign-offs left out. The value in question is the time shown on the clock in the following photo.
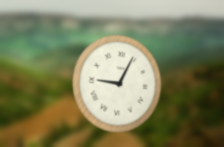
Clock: 9:04
